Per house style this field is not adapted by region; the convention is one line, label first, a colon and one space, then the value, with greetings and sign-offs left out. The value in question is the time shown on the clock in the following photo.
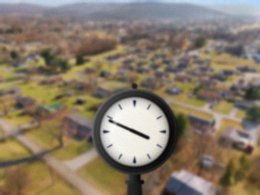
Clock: 3:49
